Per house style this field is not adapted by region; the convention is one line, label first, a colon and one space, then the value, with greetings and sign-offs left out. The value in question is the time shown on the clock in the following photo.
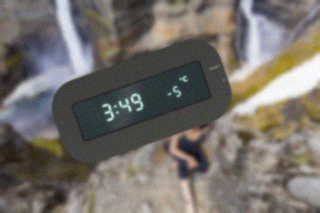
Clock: 3:49
